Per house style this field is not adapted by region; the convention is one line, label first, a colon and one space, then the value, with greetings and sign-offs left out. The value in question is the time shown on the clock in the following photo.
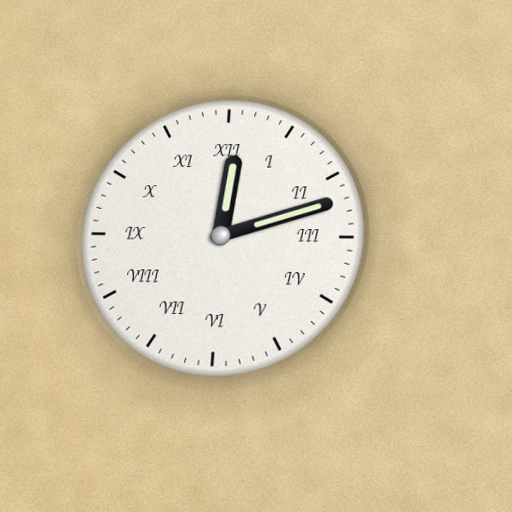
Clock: 12:12
